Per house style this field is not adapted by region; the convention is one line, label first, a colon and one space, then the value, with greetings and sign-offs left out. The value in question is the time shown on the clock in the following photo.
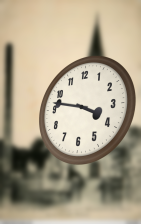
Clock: 3:47
